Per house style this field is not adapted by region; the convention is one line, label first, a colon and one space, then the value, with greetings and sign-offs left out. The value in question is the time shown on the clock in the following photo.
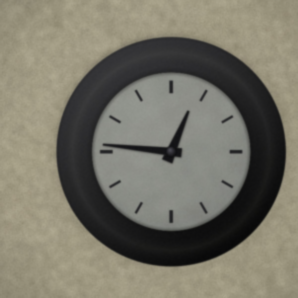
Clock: 12:46
